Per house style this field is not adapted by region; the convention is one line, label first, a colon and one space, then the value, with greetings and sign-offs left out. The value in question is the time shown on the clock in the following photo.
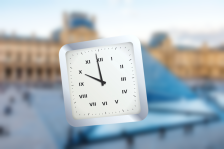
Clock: 9:59
